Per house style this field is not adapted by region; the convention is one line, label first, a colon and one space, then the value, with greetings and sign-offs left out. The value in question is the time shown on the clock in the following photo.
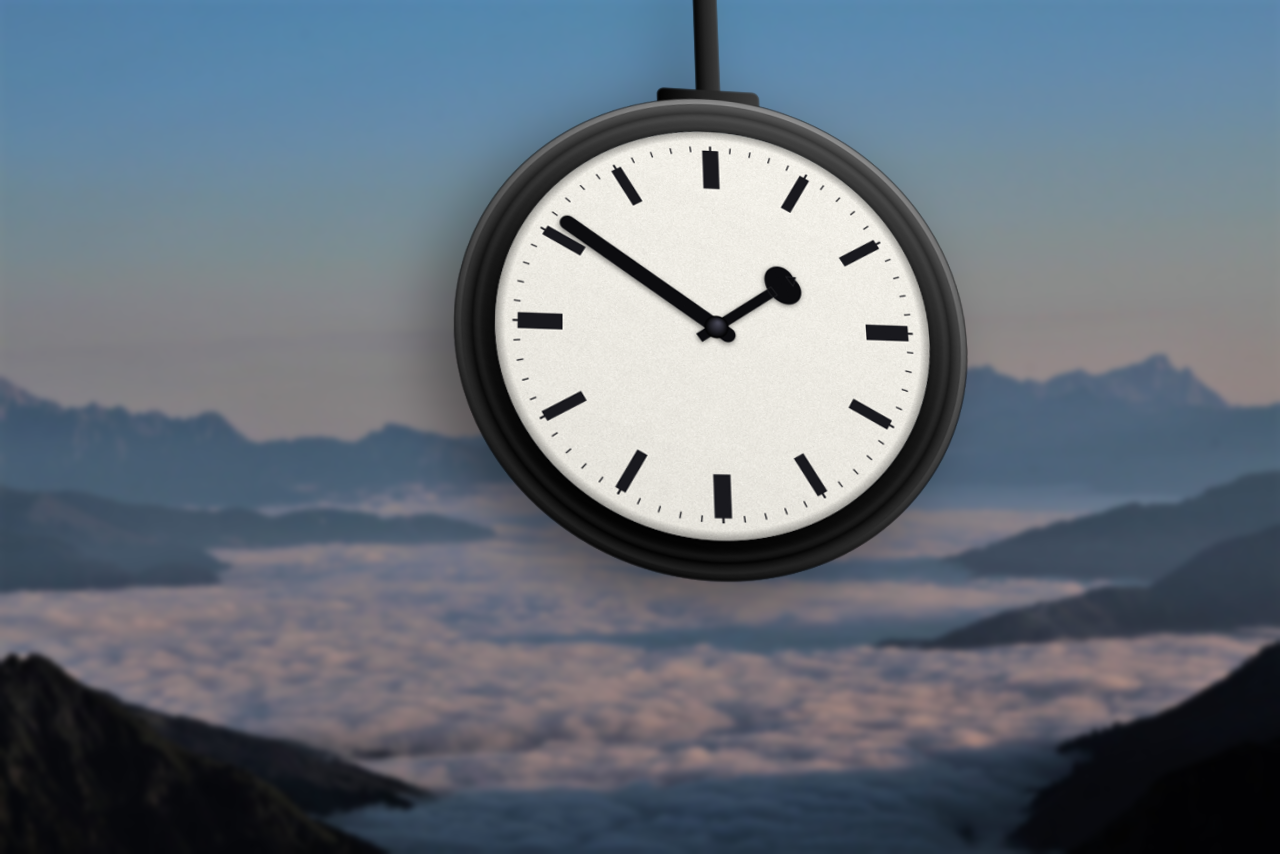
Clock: 1:51
